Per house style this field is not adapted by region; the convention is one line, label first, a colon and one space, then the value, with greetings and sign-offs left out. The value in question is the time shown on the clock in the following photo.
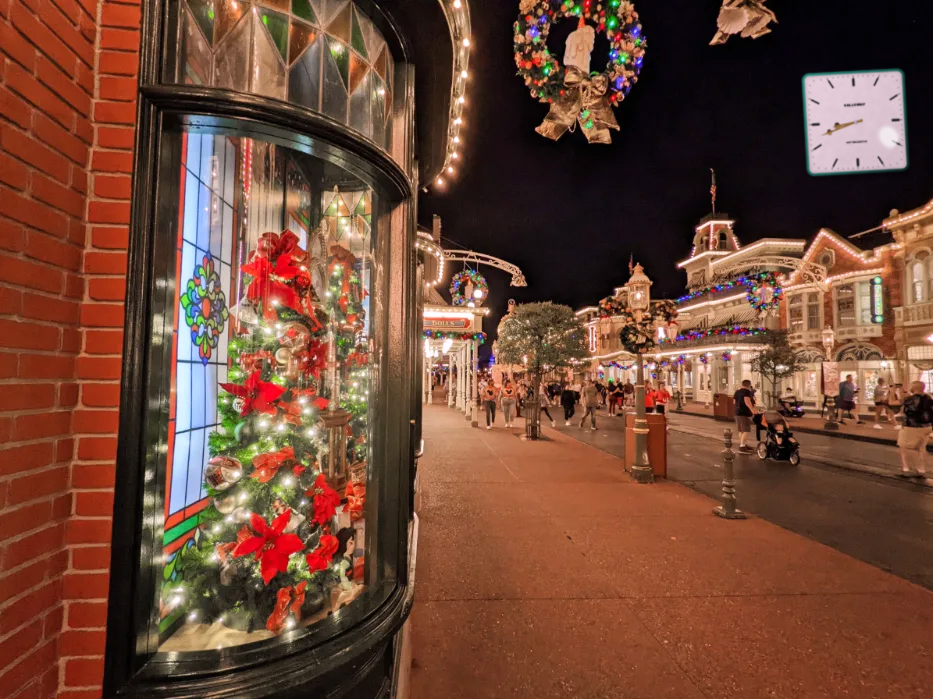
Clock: 8:42
